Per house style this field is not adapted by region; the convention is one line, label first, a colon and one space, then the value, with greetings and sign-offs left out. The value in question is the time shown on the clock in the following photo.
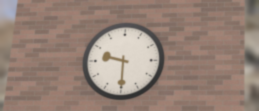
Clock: 9:30
